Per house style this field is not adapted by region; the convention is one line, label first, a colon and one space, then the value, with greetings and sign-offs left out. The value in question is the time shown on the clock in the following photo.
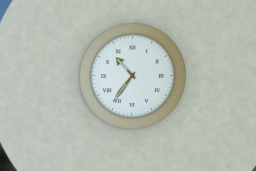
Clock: 10:36
